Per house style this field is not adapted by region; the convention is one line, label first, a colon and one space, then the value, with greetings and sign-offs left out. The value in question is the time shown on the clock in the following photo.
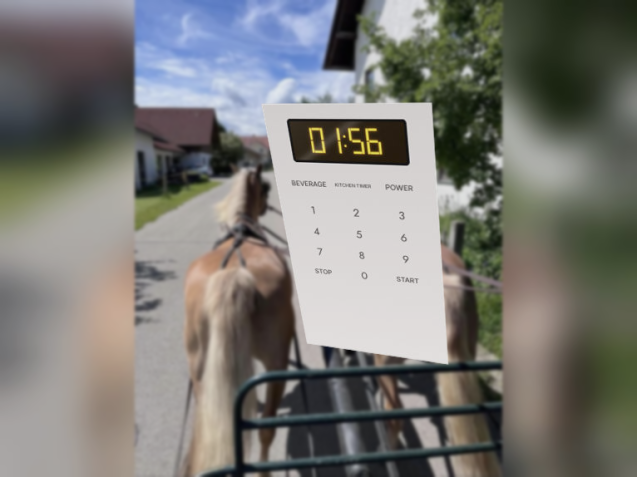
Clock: 1:56
